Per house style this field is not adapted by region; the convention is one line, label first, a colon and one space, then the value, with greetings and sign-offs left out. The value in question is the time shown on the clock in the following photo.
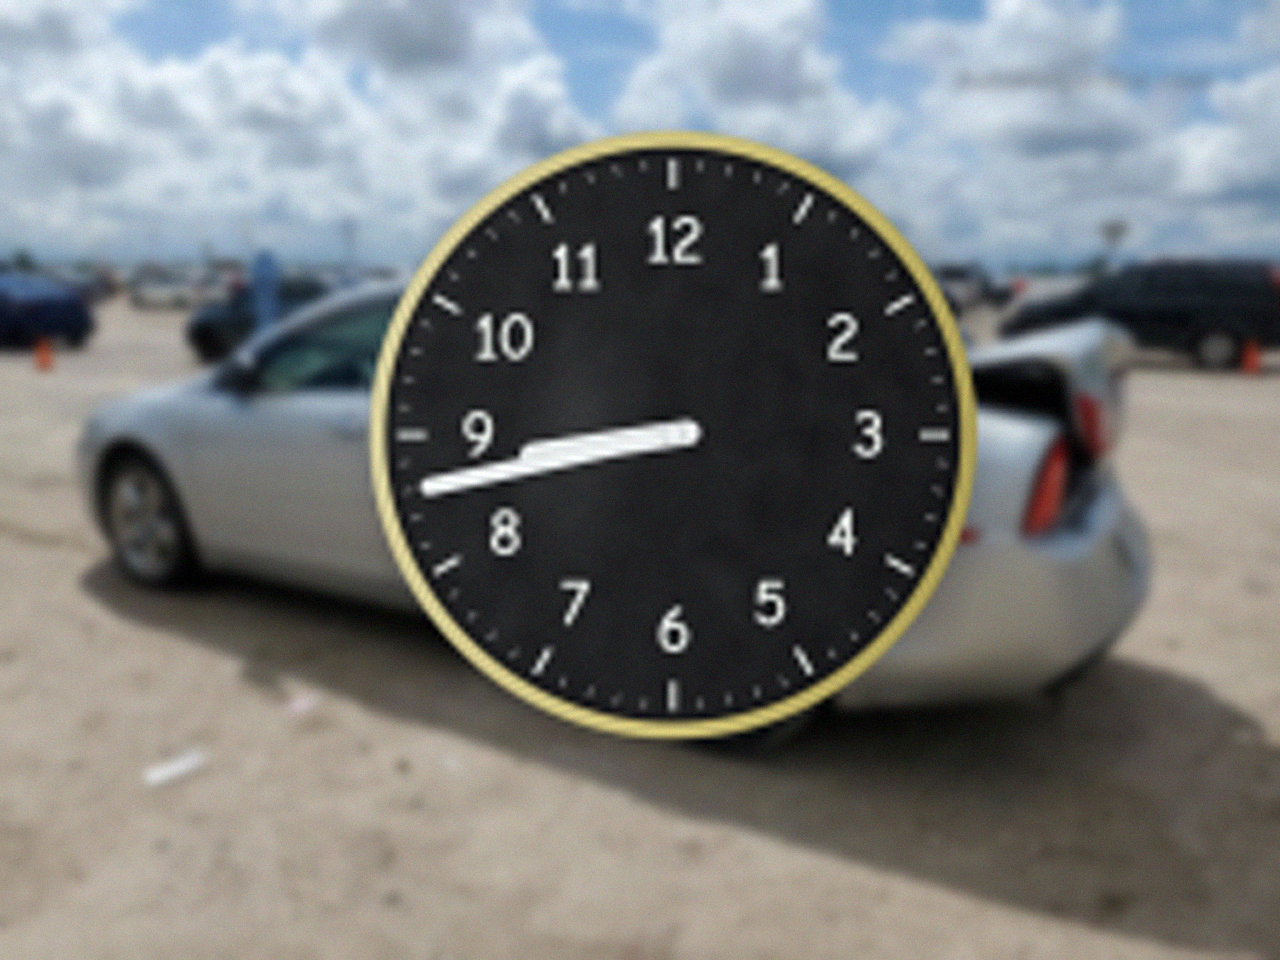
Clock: 8:43
